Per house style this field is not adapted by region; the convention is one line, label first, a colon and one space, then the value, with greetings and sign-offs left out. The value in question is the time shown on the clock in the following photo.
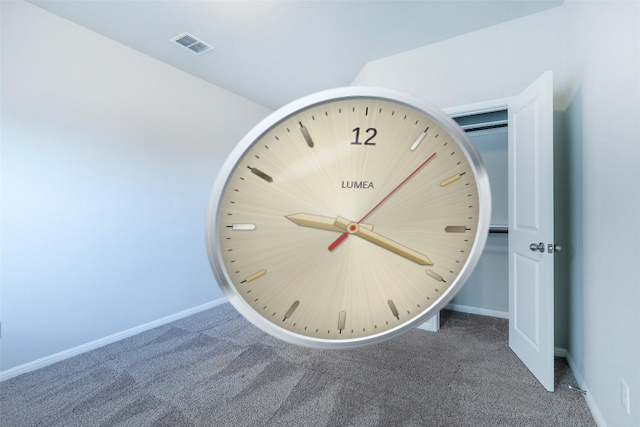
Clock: 9:19:07
